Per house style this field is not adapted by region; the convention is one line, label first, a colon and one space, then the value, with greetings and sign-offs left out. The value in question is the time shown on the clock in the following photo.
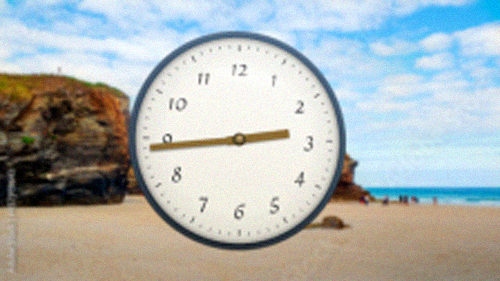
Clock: 2:44
